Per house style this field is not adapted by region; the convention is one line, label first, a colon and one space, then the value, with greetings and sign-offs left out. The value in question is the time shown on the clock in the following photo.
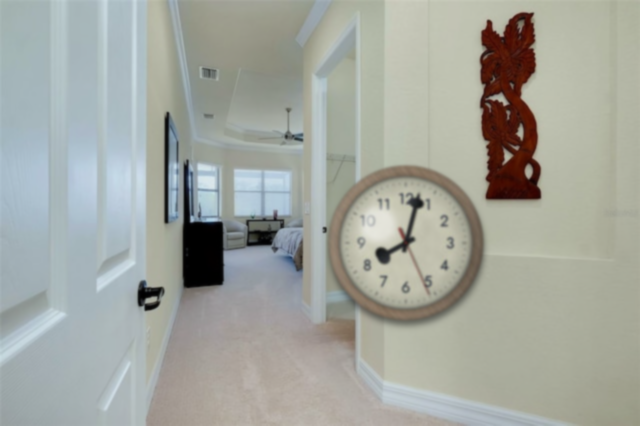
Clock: 8:02:26
